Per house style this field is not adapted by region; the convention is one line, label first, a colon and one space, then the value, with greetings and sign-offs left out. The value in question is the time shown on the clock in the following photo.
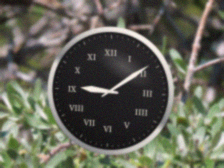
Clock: 9:09
